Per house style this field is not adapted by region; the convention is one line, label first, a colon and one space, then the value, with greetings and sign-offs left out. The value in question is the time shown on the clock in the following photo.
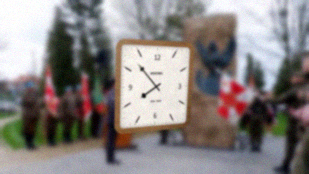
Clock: 7:53
